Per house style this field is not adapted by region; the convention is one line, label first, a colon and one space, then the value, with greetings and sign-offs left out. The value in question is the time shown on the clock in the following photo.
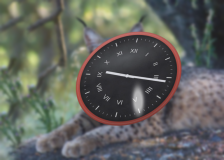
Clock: 9:16
